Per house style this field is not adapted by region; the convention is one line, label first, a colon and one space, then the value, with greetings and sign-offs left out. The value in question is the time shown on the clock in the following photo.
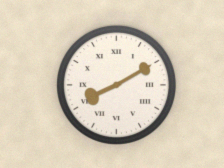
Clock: 8:10
